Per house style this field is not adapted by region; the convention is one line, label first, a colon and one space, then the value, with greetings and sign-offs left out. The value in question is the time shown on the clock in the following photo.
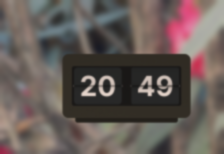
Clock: 20:49
